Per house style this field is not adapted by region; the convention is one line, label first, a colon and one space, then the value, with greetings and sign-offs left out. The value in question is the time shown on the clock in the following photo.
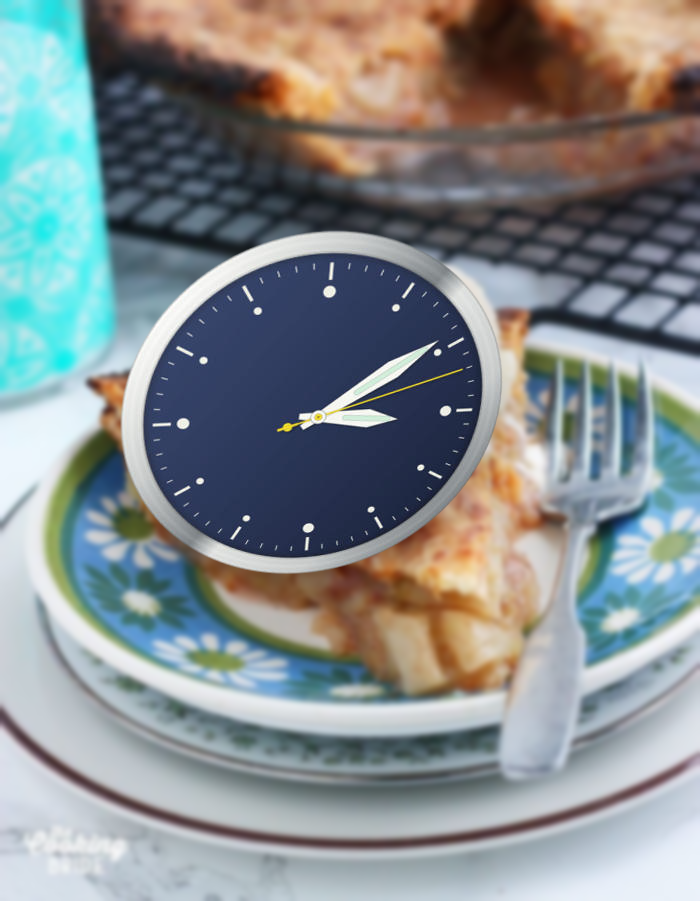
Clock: 3:09:12
